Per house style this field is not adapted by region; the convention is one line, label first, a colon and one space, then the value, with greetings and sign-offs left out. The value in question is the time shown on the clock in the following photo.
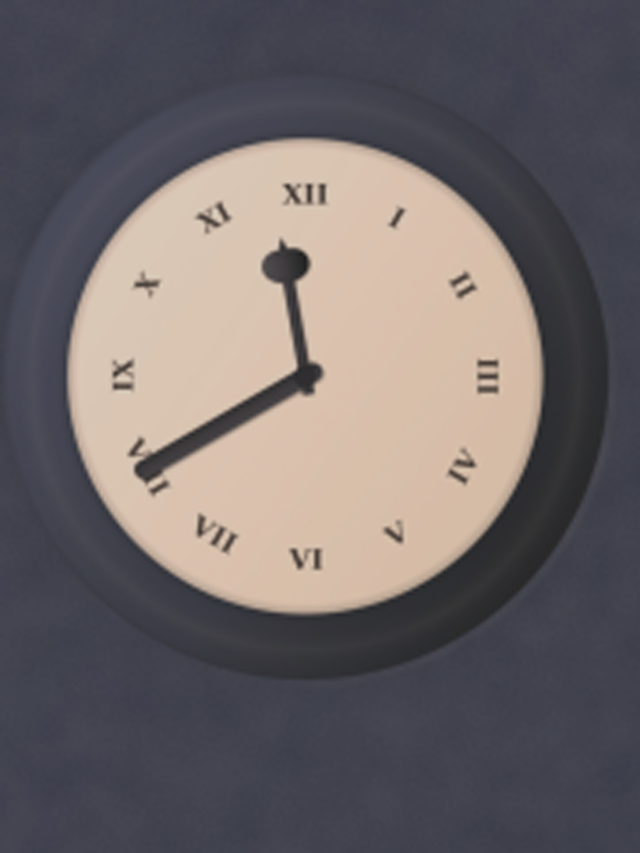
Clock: 11:40
